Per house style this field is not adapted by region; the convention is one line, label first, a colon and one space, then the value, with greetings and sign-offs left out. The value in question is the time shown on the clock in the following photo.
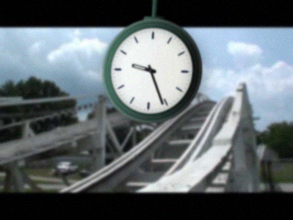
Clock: 9:26
